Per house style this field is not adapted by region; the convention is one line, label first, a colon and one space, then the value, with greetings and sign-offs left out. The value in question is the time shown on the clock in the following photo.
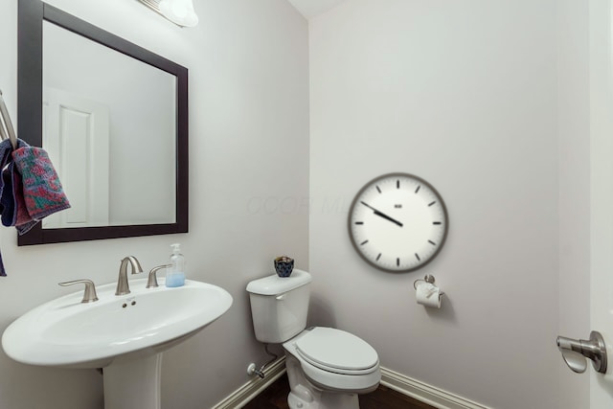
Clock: 9:50
